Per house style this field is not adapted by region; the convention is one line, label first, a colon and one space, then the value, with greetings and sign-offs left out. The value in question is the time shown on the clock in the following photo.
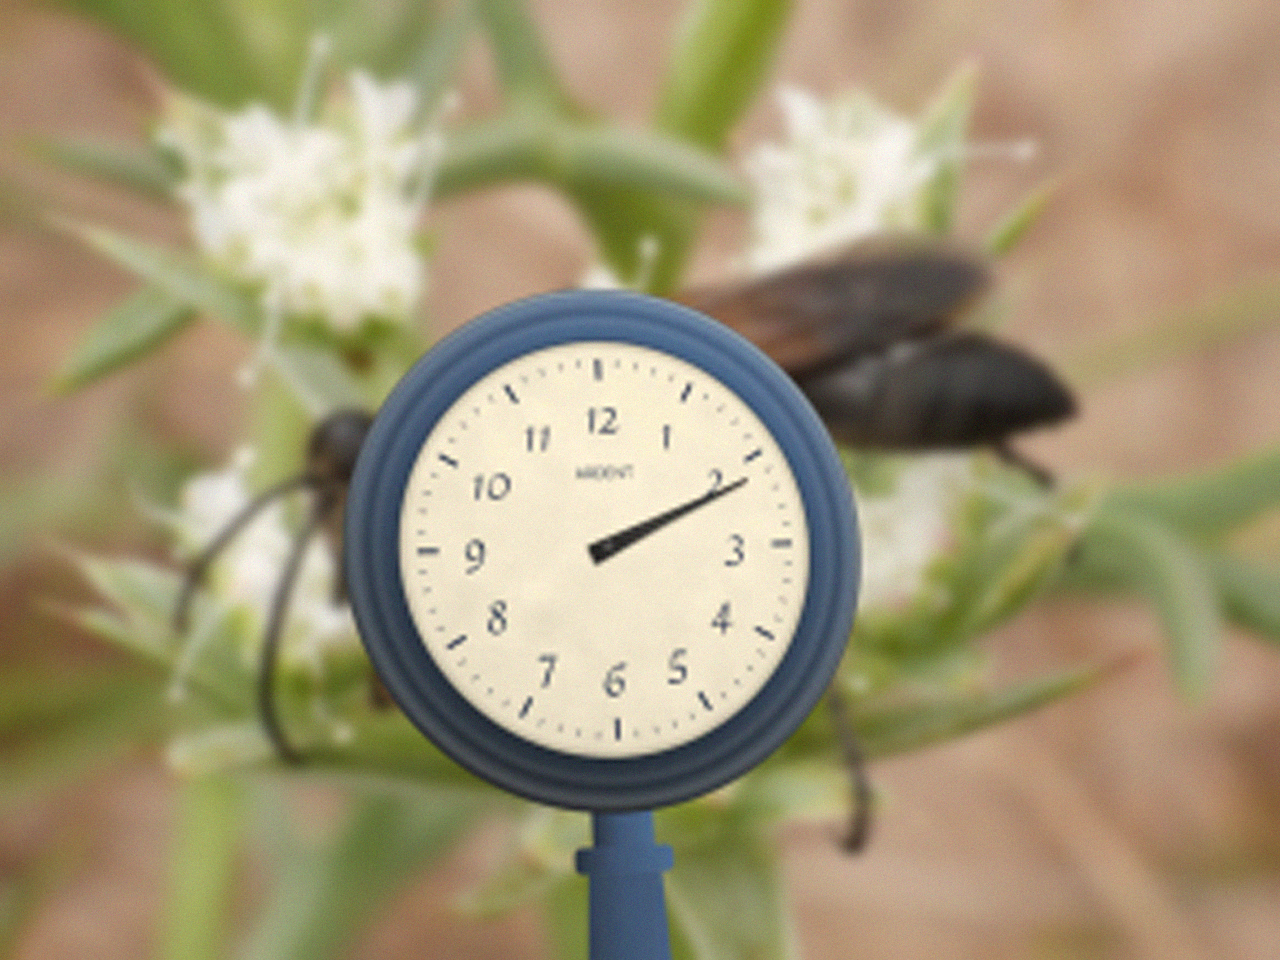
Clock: 2:11
